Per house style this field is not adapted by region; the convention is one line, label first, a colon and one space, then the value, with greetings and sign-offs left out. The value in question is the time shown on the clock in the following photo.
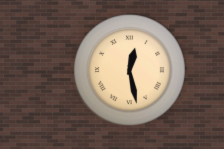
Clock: 12:28
